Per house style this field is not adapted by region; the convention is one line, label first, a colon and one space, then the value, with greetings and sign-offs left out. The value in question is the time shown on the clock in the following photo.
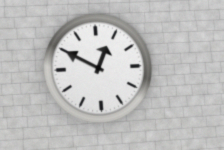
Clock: 12:50
